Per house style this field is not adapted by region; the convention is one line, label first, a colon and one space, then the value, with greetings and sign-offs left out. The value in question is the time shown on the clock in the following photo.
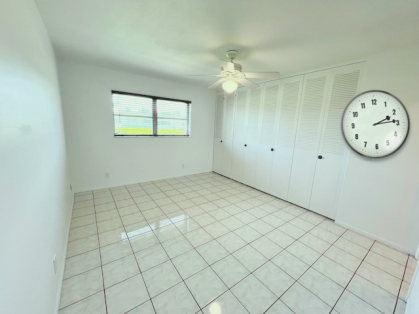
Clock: 2:14
